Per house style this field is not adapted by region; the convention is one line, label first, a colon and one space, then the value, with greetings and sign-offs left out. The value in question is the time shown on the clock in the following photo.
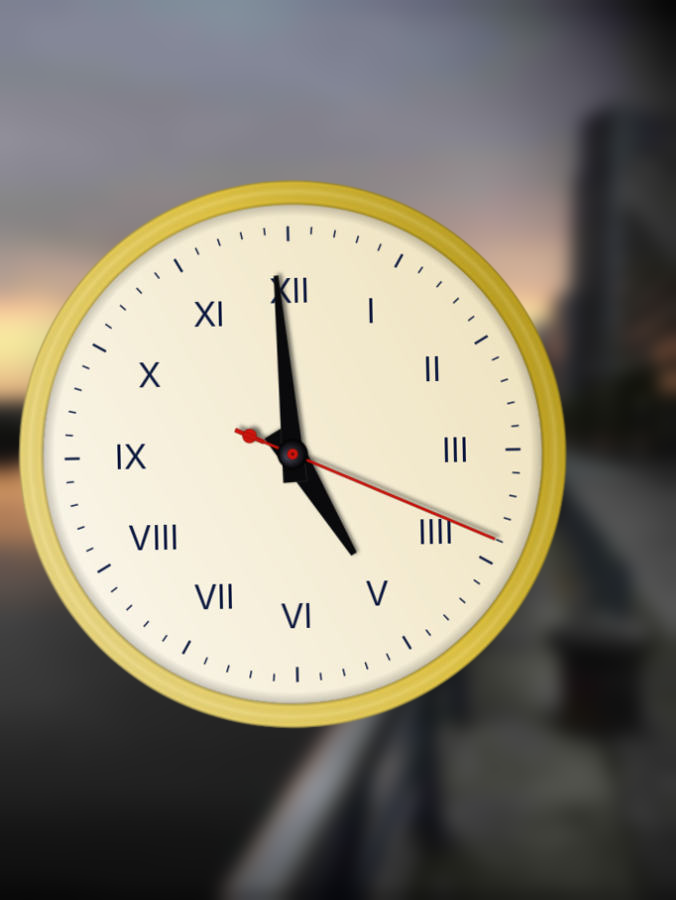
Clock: 4:59:19
